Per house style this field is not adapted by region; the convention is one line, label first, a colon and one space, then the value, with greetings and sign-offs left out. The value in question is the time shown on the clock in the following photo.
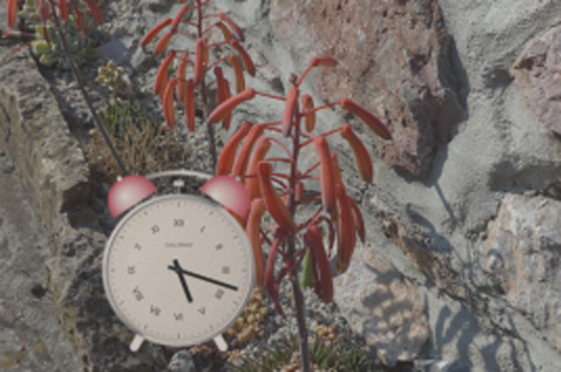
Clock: 5:18
